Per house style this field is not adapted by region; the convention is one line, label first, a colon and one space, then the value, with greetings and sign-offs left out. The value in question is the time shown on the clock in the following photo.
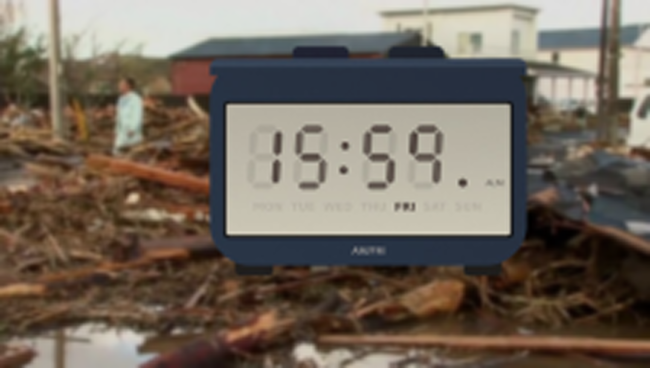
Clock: 15:59
